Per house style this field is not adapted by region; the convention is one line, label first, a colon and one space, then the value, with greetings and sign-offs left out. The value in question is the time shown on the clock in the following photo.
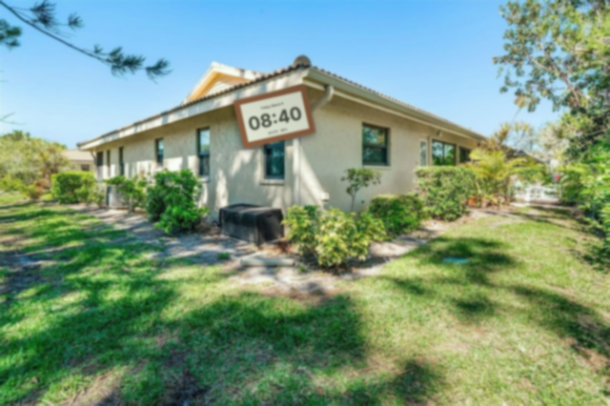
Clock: 8:40
